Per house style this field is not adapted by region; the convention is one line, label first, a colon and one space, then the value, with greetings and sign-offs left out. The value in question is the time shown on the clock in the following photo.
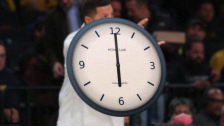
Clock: 6:00
